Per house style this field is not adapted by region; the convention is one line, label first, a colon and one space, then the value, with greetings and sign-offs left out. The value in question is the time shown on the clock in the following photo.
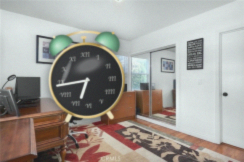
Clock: 6:44
